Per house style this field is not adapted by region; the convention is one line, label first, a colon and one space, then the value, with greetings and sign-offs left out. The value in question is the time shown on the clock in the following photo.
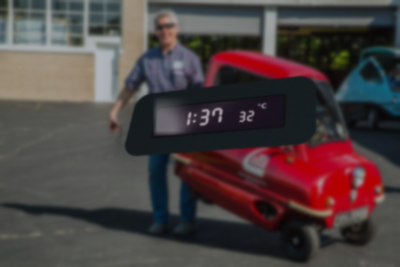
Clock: 1:37
